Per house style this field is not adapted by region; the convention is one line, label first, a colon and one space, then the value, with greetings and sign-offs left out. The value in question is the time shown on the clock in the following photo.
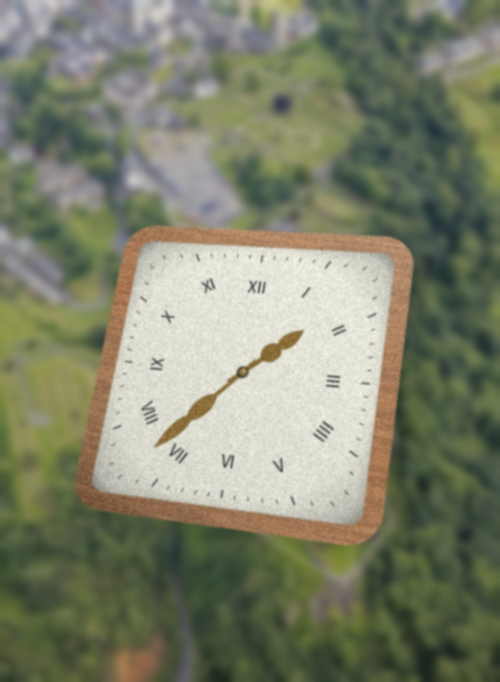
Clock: 1:37
